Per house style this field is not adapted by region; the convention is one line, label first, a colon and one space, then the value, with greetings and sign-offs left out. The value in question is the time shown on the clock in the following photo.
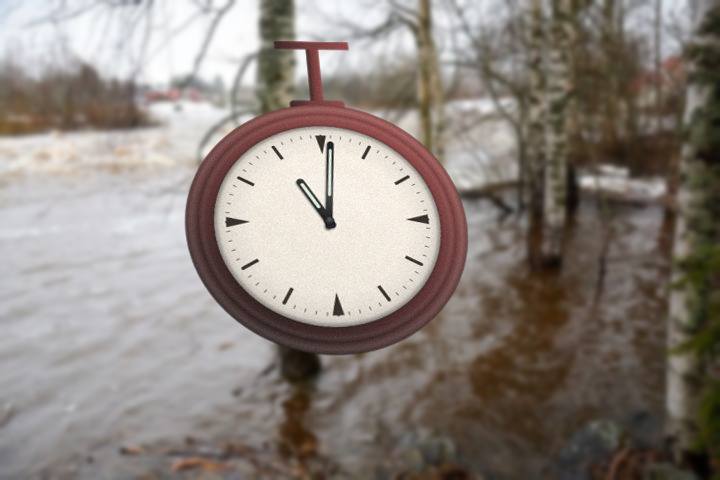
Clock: 11:01
